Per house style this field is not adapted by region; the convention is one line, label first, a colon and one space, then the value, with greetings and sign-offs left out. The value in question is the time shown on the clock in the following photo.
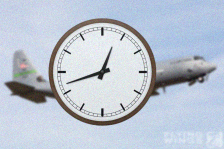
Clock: 12:42
